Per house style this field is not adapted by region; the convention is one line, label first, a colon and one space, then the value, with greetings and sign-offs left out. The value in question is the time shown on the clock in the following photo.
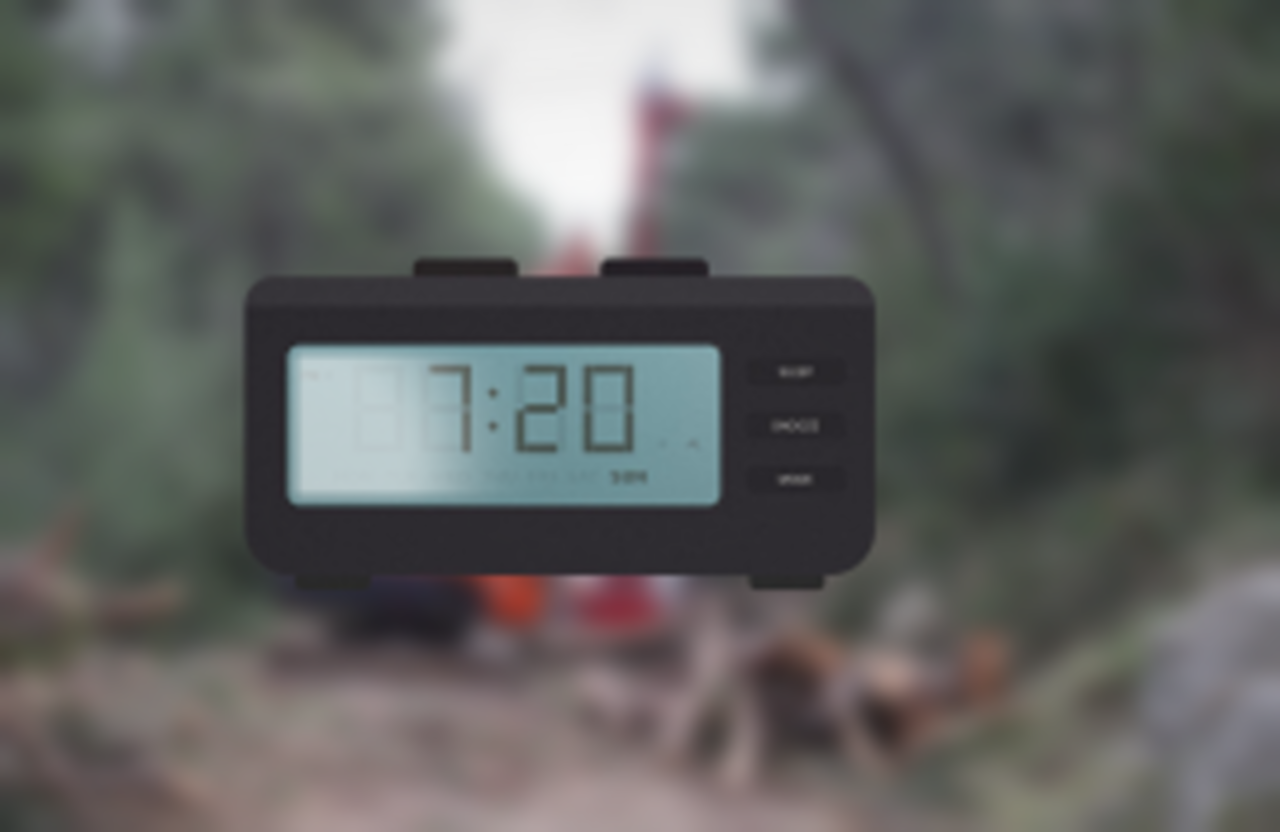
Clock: 7:20
